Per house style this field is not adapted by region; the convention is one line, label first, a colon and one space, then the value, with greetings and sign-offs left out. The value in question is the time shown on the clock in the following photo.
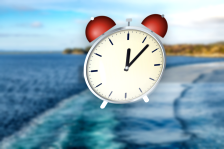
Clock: 12:07
